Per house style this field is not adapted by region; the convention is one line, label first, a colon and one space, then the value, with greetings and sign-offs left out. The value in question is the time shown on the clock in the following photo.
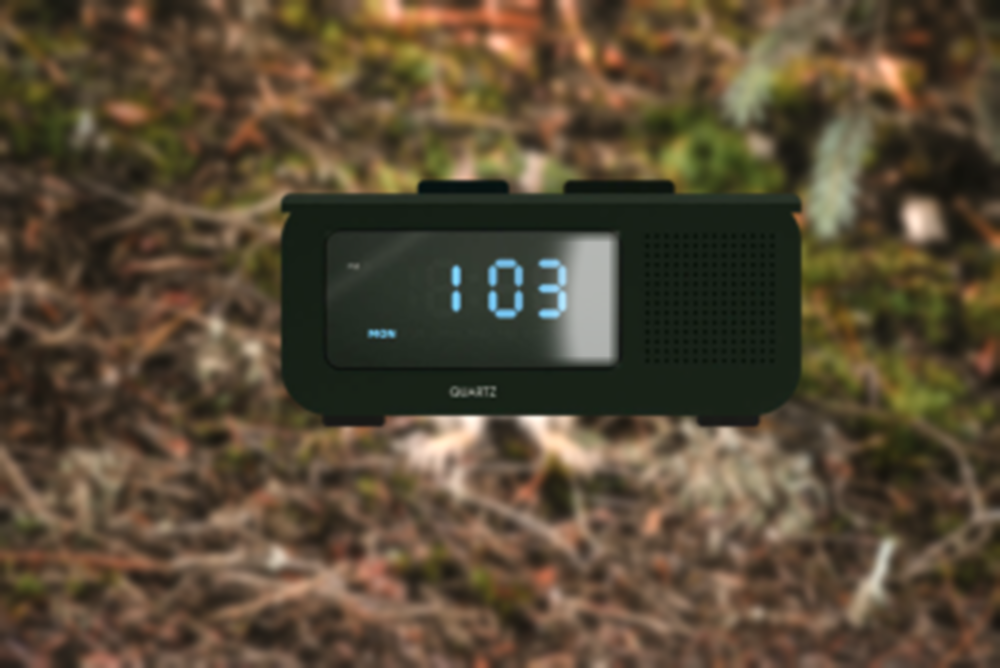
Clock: 1:03
